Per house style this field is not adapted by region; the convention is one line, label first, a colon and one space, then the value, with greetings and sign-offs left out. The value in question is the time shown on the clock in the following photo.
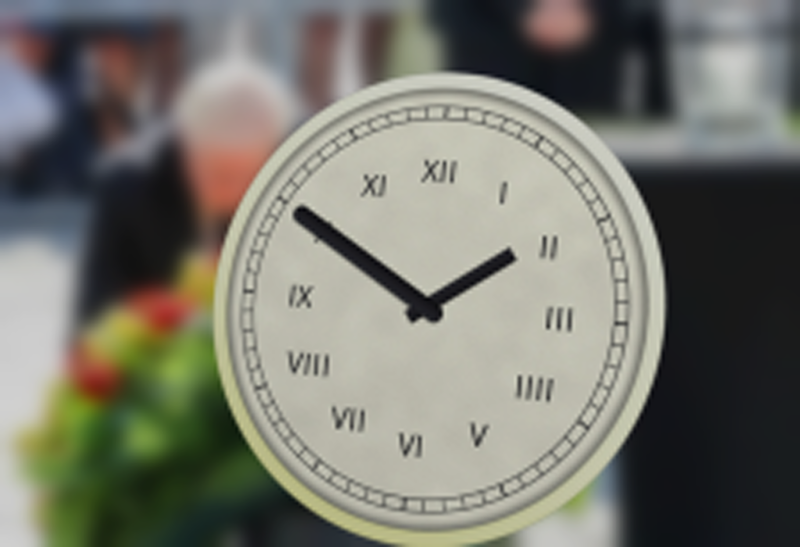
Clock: 1:50
